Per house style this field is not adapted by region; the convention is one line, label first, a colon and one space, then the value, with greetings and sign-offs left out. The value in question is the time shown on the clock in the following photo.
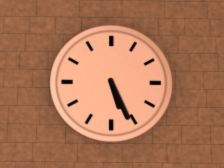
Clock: 5:26
